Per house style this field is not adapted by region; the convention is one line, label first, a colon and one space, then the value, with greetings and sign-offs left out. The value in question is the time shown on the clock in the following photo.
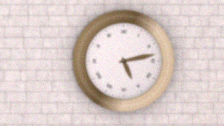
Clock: 5:13
